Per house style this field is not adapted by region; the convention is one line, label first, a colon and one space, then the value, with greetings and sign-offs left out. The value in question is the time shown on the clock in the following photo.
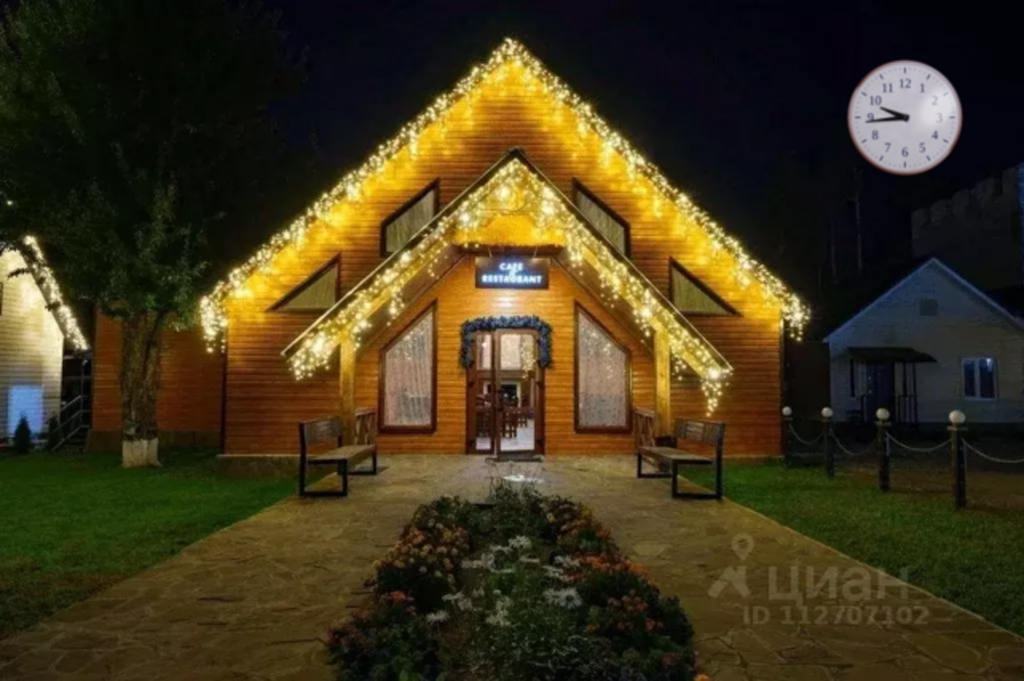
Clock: 9:44
